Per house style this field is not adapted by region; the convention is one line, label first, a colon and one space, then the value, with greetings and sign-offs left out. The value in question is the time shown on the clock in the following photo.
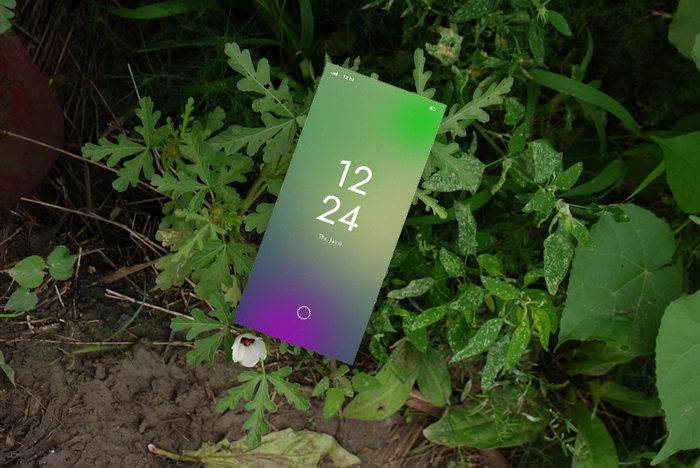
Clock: 12:24
